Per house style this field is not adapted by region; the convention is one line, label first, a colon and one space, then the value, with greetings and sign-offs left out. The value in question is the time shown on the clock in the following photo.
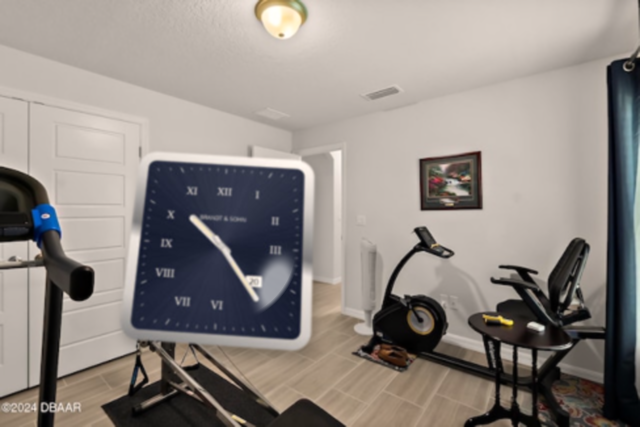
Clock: 10:24
